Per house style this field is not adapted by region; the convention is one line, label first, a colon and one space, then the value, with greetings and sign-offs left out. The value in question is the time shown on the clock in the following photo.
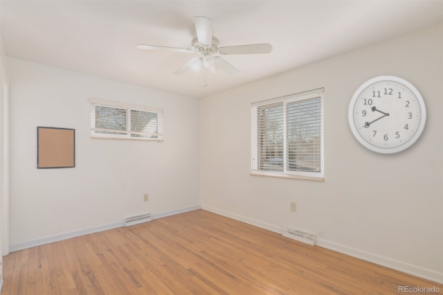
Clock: 9:40
